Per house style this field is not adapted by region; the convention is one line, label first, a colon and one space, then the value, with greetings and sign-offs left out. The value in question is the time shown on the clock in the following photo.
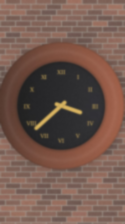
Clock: 3:38
